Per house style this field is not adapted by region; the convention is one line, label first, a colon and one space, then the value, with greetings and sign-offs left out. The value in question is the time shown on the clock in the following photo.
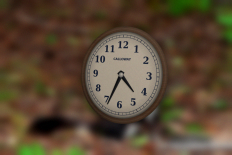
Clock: 4:34
